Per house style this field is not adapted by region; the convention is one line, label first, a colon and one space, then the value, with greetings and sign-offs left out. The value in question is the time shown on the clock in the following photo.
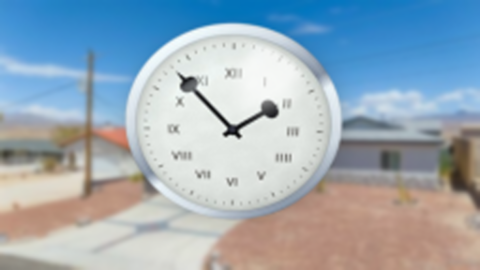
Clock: 1:53
